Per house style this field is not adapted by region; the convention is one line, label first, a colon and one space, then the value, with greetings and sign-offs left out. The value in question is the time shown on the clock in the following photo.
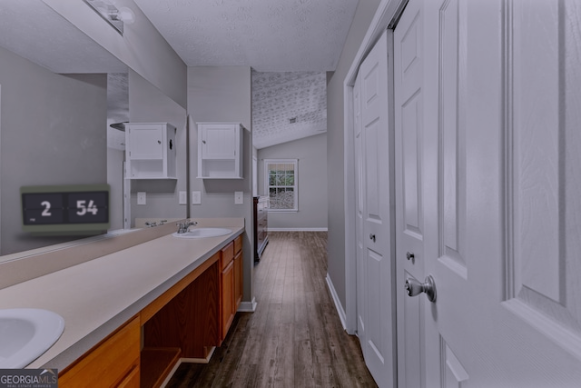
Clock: 2:54
